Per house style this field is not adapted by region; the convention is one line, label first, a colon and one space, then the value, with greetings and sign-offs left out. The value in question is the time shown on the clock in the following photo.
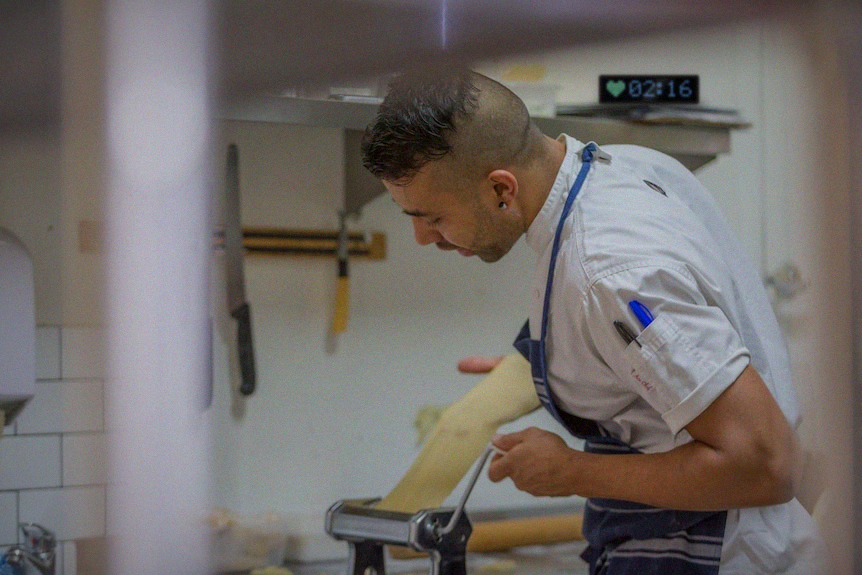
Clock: 2:16
